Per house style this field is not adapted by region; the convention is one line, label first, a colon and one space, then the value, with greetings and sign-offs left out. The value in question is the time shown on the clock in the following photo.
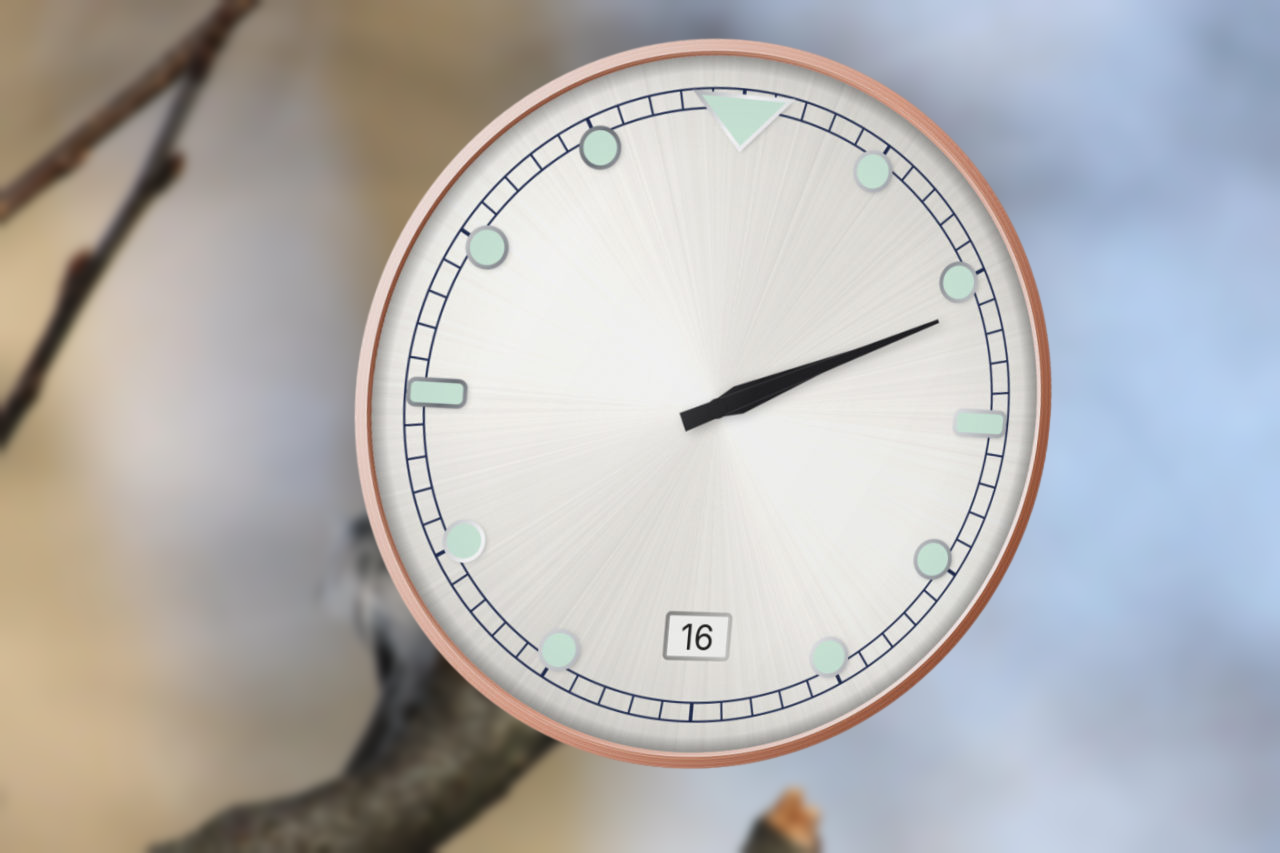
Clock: 2:11
